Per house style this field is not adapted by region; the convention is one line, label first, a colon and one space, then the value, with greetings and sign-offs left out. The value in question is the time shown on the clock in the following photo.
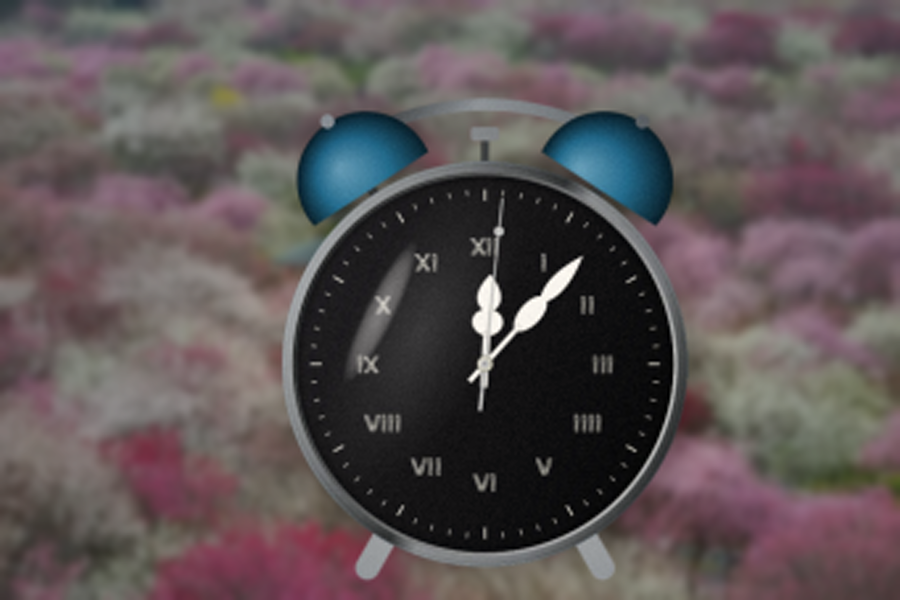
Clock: 12:07:01
